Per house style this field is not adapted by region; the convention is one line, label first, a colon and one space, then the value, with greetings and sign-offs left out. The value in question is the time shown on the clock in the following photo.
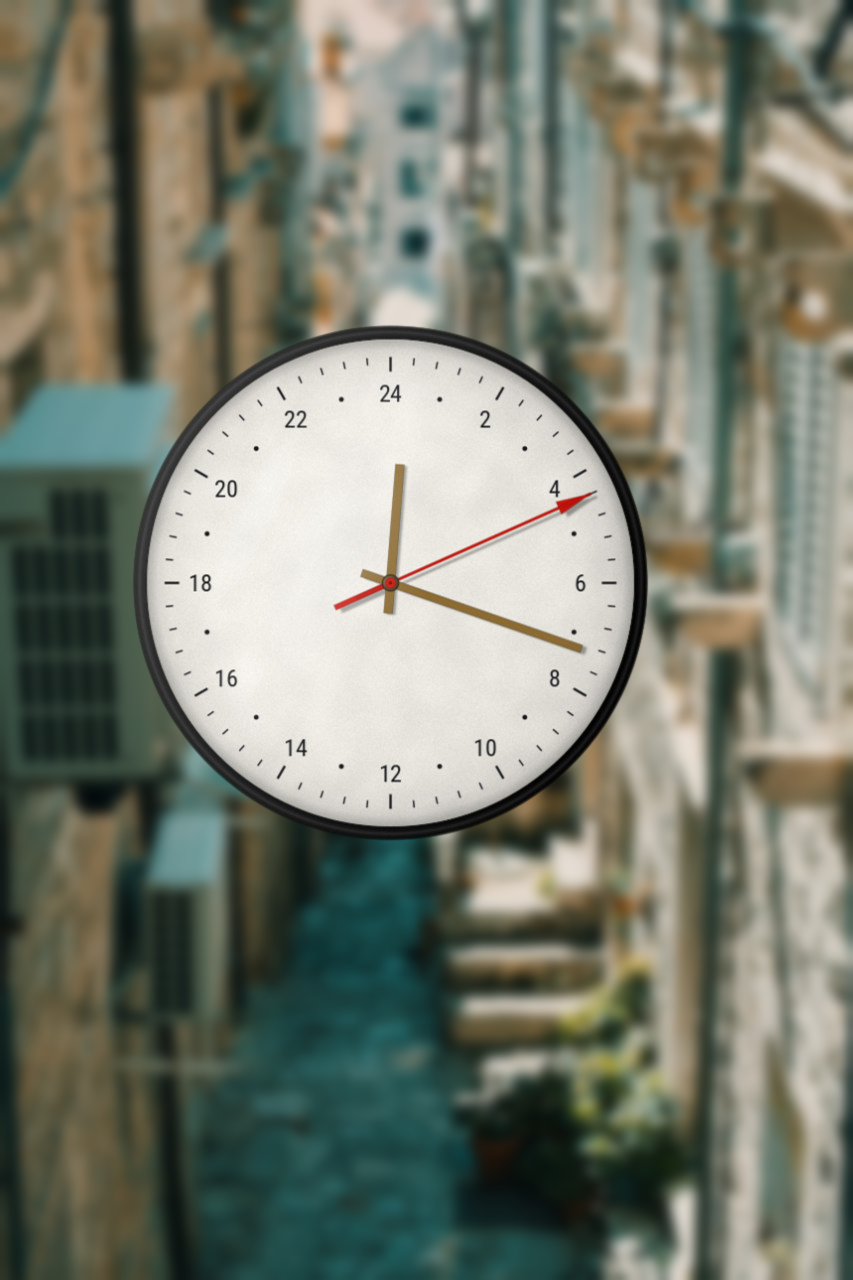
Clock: 0:18:11
